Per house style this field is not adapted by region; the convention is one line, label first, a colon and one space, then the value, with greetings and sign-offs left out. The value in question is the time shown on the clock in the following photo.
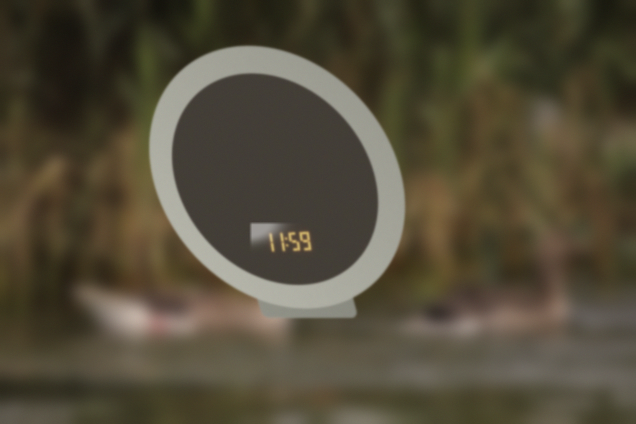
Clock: 11:59
